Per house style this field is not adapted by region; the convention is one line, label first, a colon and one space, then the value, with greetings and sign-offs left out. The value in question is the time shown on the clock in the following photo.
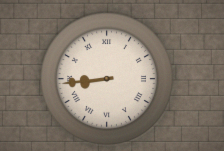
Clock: 8:44
